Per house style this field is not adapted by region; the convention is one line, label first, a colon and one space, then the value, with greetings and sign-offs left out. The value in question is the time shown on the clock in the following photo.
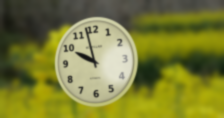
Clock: 9:58
